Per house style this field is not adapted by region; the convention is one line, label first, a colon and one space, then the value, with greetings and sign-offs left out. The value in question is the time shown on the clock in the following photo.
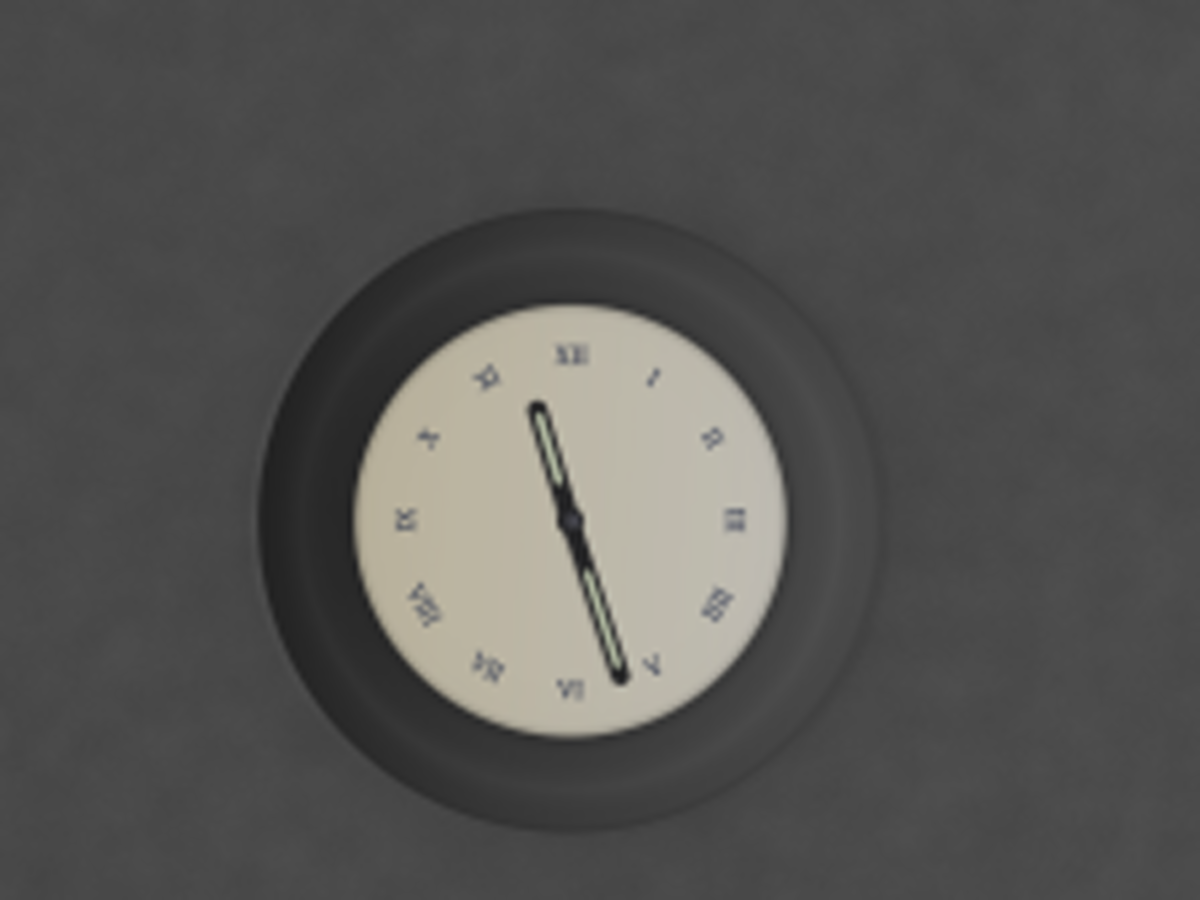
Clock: 11:27
